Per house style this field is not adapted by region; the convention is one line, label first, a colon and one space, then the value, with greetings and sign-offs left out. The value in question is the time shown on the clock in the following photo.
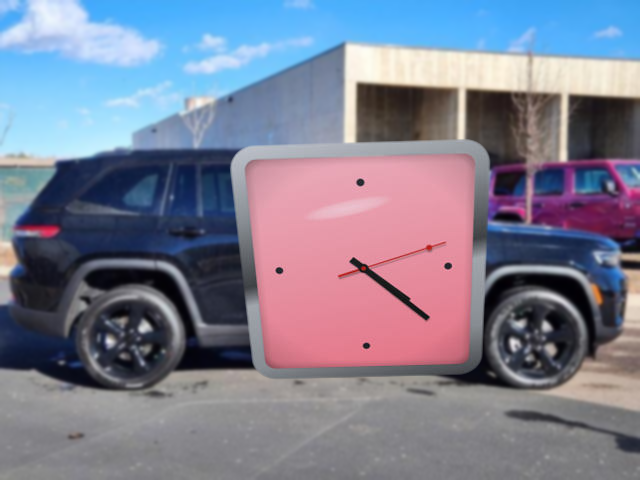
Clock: 4:22:12
